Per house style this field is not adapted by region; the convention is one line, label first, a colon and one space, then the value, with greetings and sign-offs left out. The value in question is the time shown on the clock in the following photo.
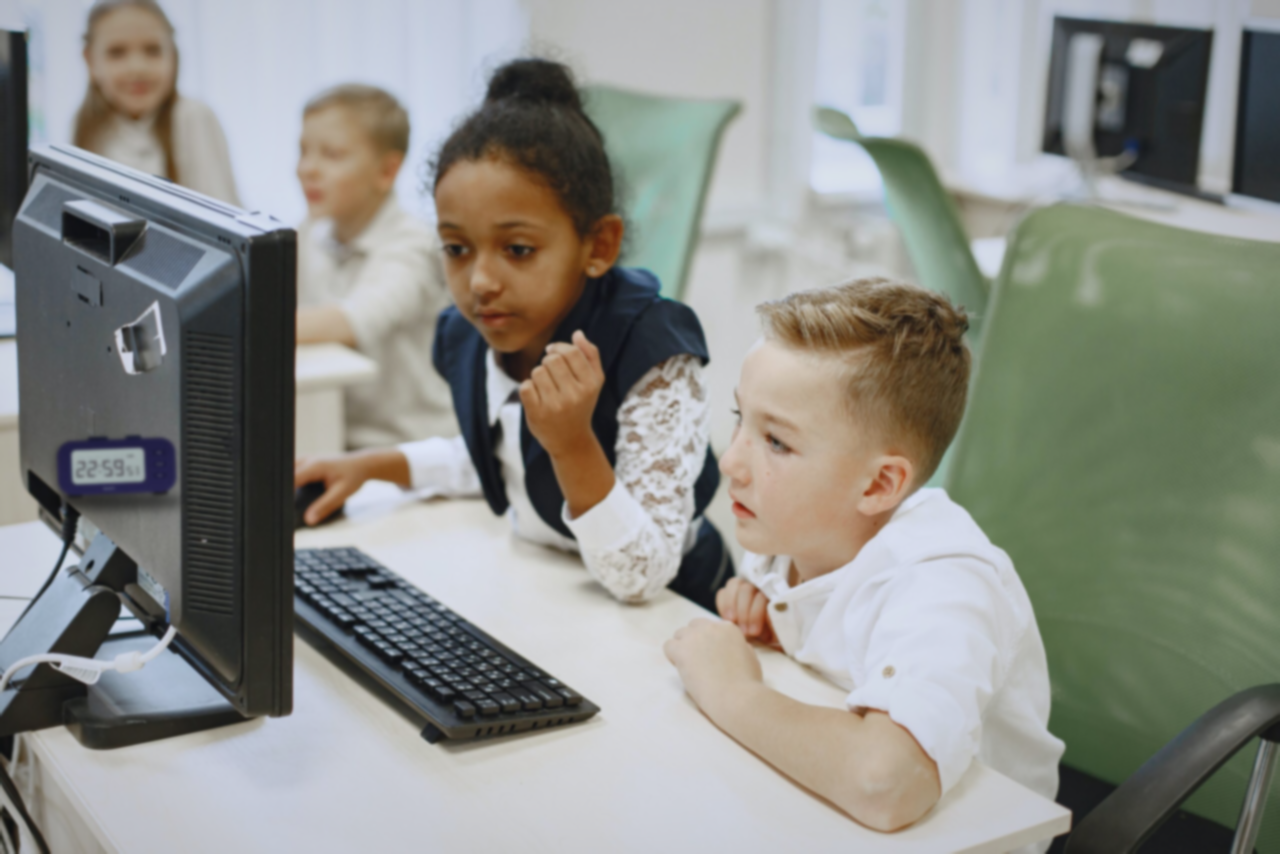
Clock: 22:59
